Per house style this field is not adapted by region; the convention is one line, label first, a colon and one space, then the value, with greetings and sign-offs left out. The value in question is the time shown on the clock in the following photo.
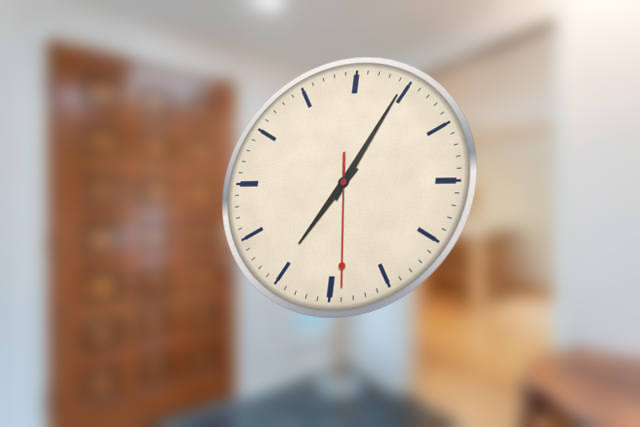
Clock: 7:04:29
